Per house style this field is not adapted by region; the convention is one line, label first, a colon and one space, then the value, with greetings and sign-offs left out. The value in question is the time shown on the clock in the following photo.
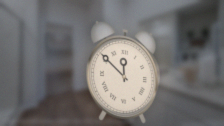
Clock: 11:51
